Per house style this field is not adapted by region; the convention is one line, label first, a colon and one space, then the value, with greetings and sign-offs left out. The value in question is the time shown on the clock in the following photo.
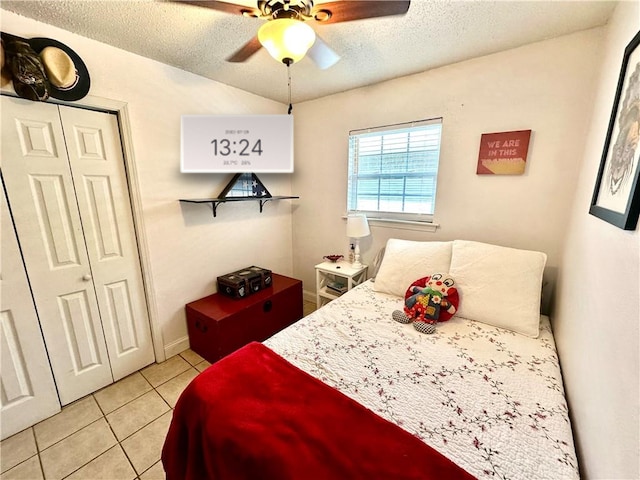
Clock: 13:24
